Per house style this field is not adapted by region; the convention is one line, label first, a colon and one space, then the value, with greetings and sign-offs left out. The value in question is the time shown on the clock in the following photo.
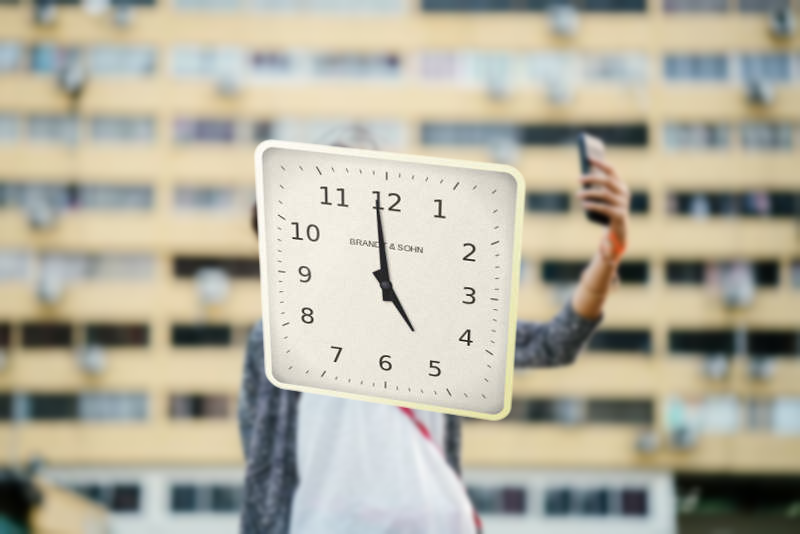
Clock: 4:59
